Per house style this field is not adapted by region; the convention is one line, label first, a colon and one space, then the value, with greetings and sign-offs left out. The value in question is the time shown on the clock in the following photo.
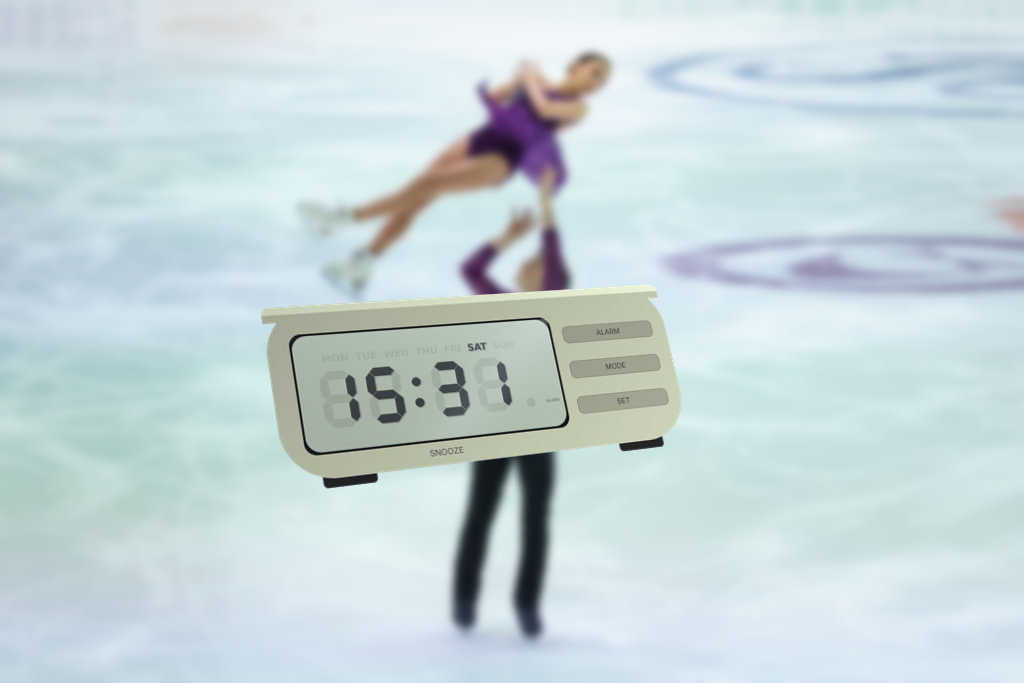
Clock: 15:31
